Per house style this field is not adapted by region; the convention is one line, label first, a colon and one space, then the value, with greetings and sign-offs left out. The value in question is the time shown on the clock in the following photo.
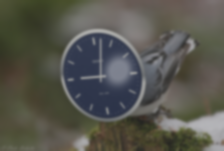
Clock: 9:02
